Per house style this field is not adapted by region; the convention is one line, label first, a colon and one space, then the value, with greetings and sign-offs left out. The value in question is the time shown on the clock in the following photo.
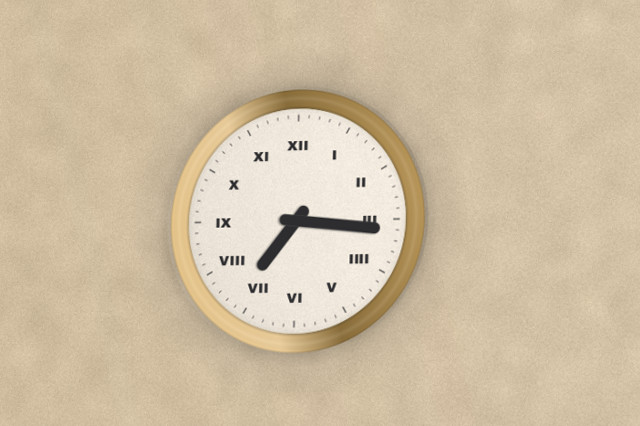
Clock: 7:16
